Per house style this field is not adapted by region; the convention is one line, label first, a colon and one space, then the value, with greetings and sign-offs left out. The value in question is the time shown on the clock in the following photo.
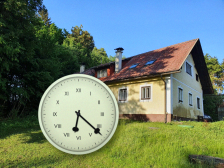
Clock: 6:22
